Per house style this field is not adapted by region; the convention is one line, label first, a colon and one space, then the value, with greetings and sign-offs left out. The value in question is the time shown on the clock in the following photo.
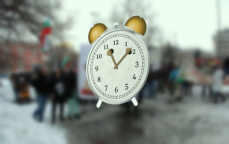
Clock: 11:08
